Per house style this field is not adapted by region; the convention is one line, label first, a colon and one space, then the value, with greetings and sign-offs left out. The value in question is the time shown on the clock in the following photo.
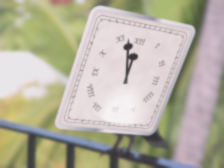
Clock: 11:57
